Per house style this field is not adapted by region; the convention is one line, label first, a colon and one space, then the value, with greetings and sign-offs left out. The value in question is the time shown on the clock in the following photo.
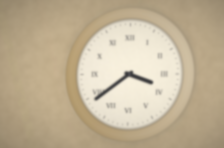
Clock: 3:39
